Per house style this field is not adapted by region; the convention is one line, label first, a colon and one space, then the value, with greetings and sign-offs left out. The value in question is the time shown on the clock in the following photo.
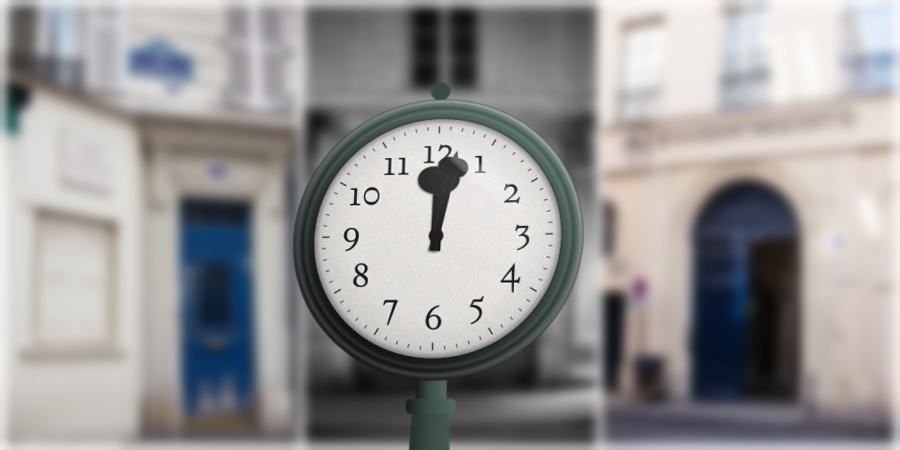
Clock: 12:02
